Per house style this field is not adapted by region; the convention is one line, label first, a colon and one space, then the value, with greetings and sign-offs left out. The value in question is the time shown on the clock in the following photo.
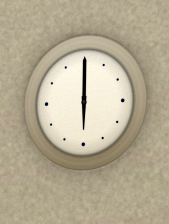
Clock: 6:00
